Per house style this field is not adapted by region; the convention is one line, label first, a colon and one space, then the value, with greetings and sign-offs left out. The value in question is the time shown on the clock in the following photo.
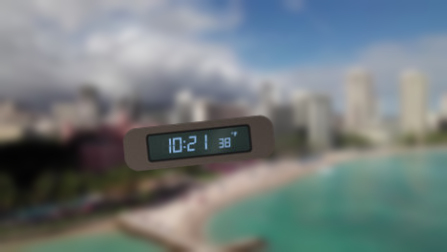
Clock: 10:21
